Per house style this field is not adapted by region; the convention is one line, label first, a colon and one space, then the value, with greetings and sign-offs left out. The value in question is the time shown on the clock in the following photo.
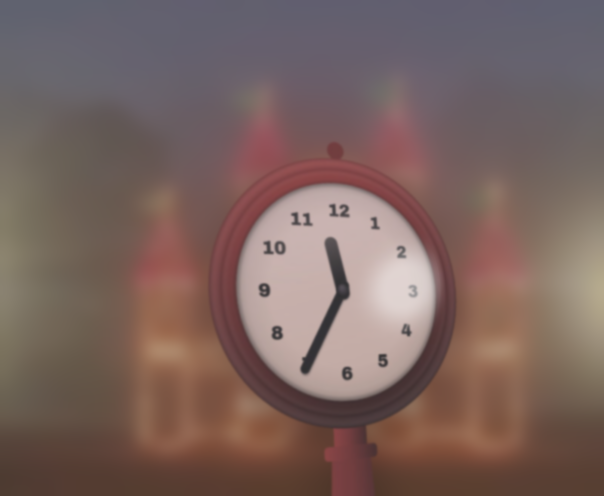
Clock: 11:35
